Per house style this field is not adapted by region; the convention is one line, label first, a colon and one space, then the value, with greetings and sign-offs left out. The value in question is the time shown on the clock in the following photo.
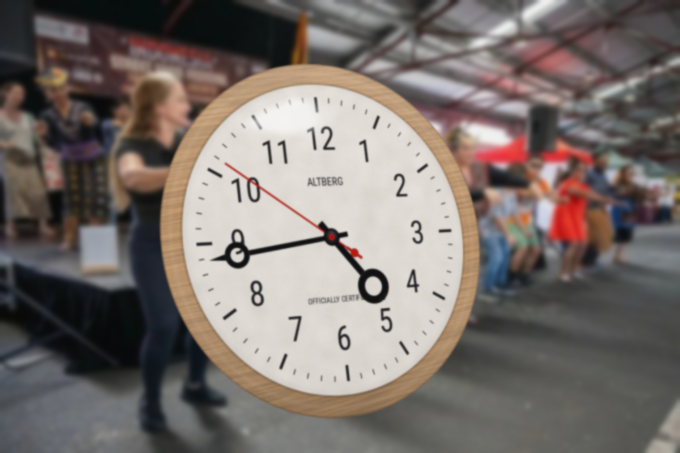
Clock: 4:43:51
